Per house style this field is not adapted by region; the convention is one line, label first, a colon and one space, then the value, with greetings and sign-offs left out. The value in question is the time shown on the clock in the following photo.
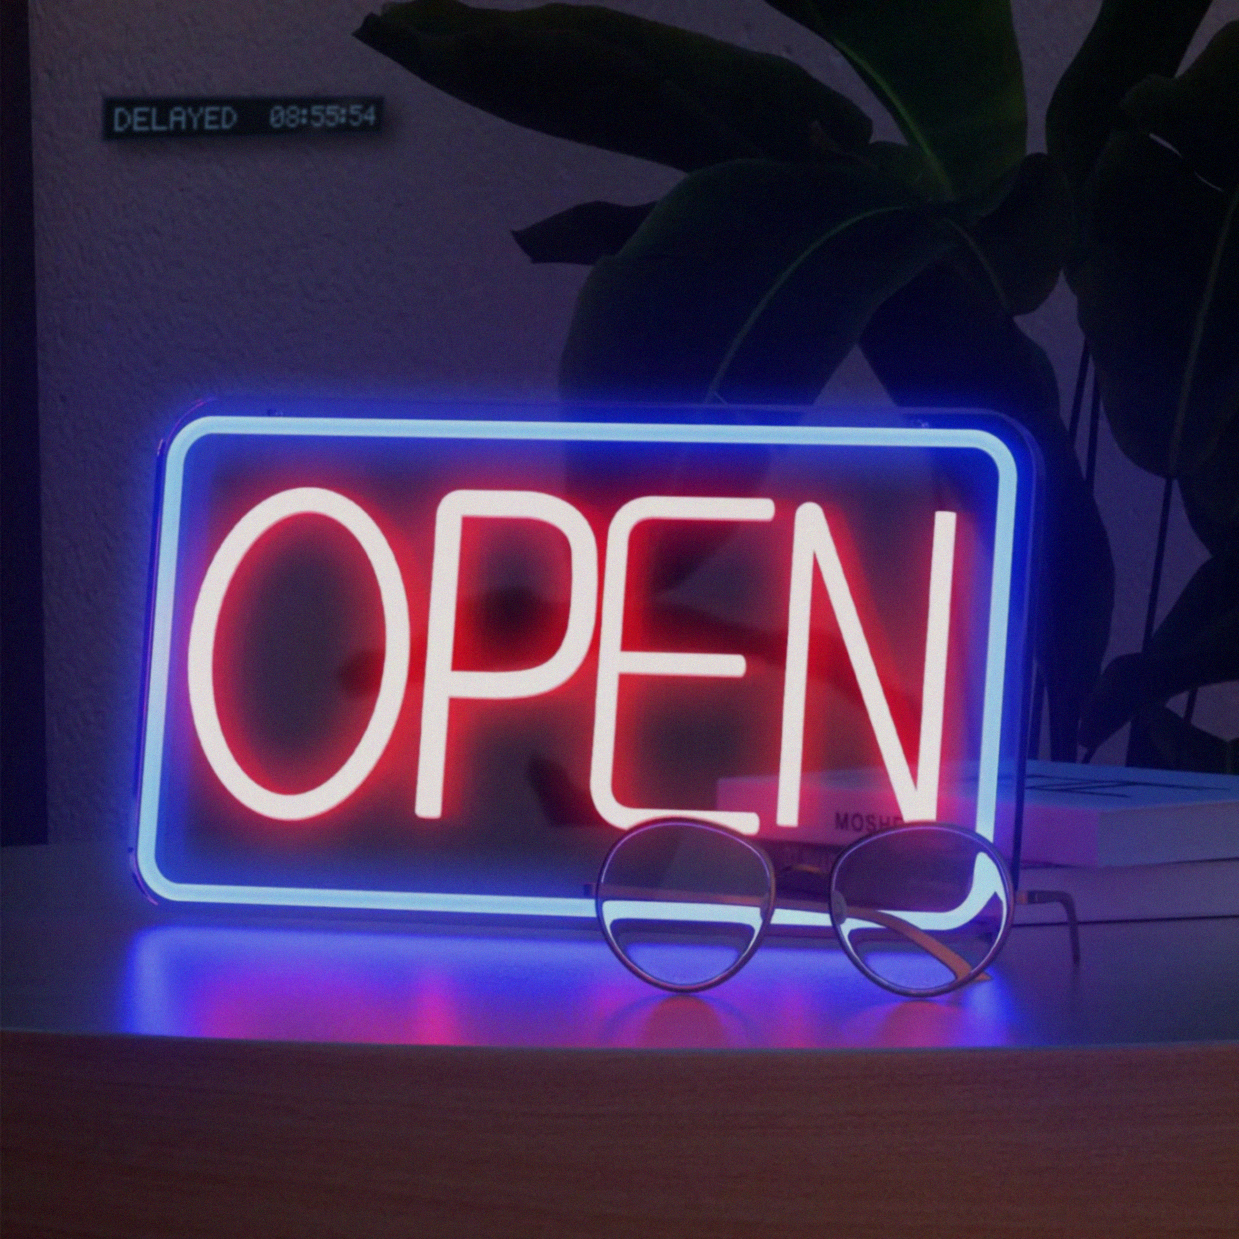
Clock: 8:55:54
